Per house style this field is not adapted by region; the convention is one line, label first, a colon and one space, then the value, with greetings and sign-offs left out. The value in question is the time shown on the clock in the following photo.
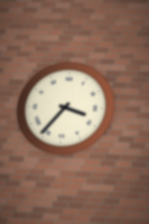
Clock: 3:36
